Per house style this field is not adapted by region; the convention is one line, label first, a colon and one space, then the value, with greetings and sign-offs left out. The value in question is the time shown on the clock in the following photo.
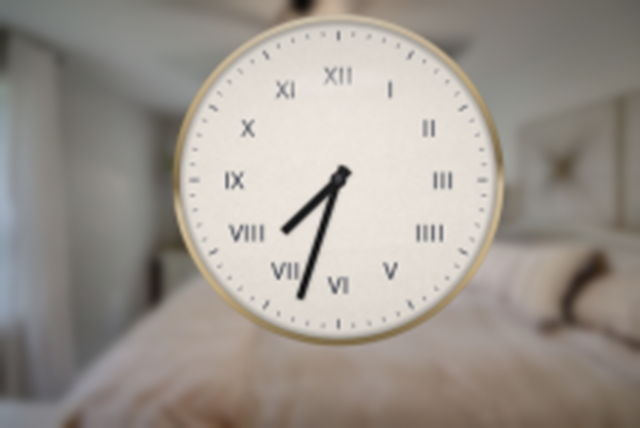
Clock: 7:33
